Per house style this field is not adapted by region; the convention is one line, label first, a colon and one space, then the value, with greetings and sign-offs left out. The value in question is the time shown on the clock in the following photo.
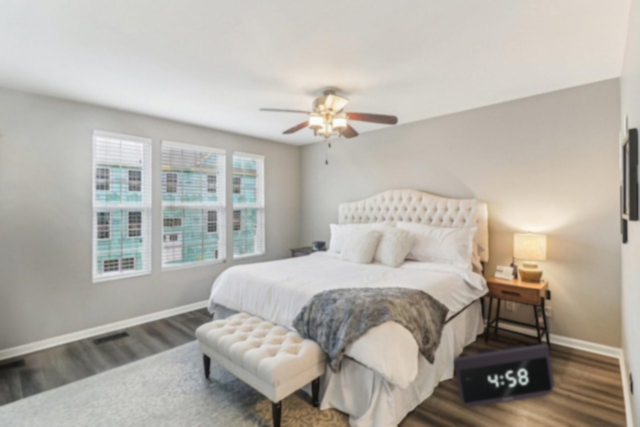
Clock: 4:58
